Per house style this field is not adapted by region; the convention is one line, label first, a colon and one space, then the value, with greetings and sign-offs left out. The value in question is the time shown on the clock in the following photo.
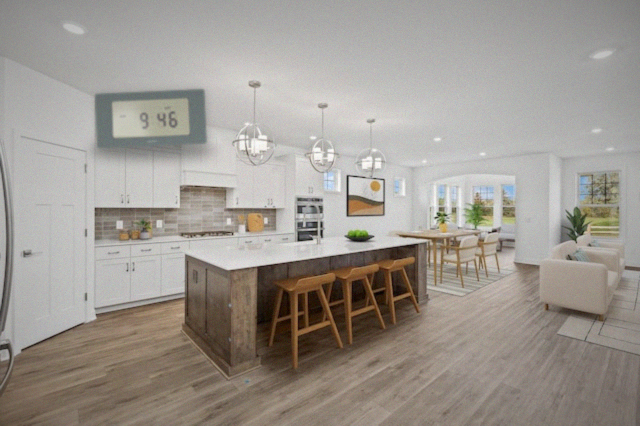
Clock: 9:46
